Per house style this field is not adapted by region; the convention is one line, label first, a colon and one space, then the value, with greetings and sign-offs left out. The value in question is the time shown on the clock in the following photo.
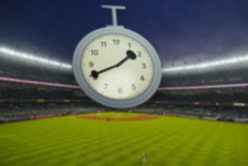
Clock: 1:41
